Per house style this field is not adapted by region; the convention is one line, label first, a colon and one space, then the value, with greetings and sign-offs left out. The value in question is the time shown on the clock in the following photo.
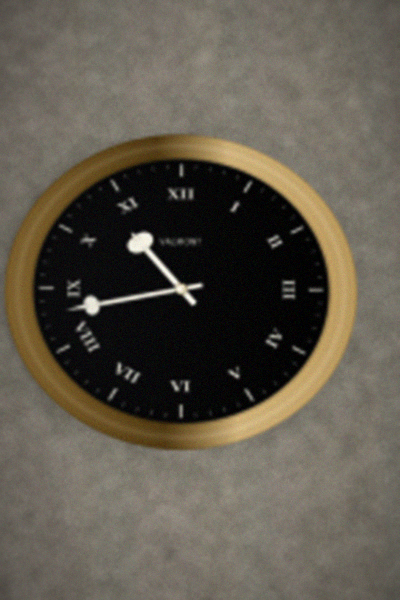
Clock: 10:43
